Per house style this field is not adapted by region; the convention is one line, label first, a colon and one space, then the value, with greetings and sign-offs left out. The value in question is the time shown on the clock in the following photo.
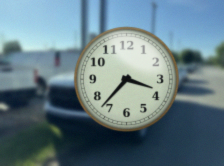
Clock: 3:37
